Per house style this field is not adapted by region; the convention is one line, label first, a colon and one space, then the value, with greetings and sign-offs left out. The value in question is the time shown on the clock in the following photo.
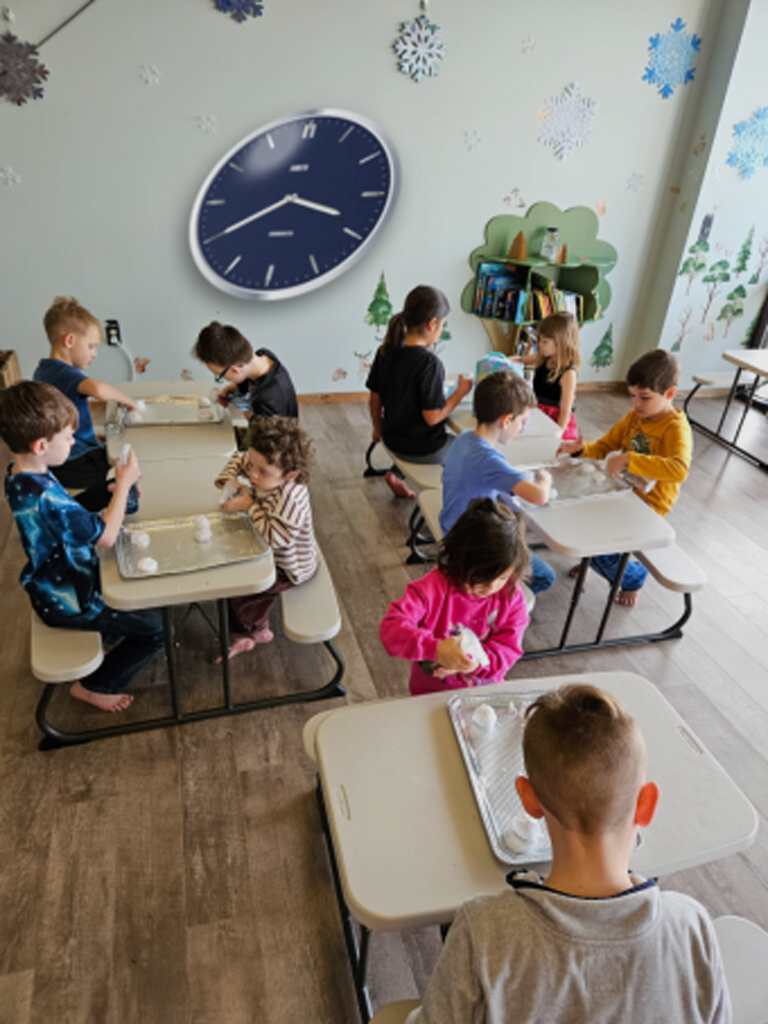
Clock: 3:40
